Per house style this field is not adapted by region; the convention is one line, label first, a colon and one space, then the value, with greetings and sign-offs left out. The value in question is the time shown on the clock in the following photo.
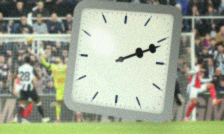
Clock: 2:11
